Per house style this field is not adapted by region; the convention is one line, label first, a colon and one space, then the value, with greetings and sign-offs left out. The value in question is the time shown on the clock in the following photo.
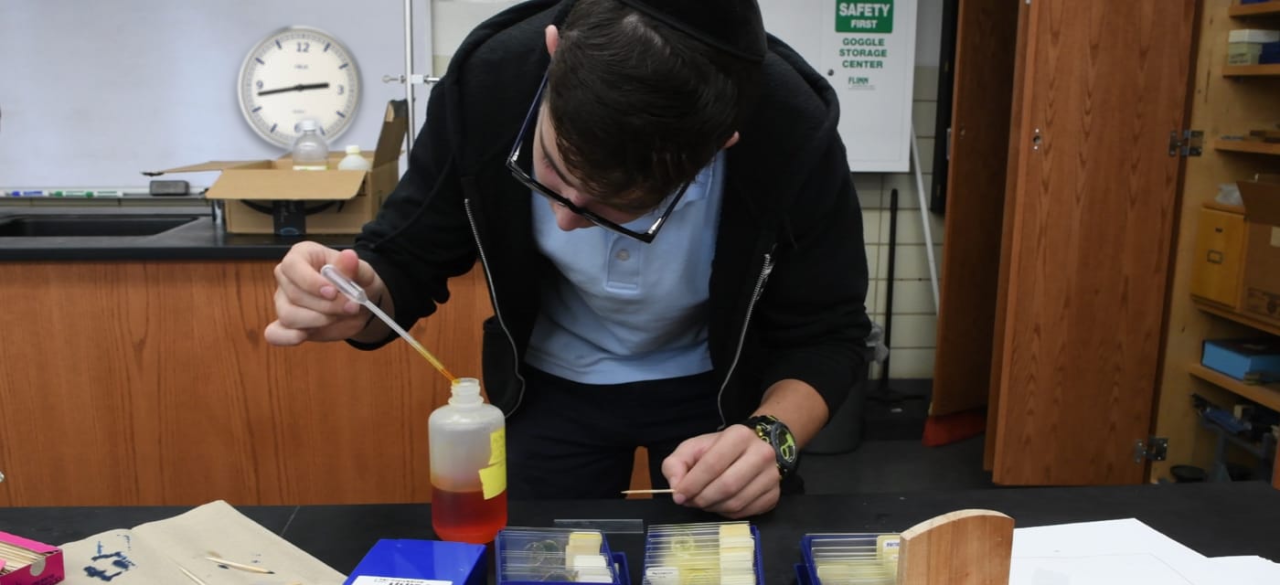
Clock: 2:43
